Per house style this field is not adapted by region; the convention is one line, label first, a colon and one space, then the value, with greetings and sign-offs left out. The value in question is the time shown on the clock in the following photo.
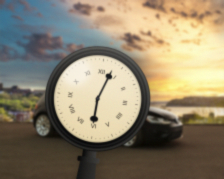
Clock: 6:03
